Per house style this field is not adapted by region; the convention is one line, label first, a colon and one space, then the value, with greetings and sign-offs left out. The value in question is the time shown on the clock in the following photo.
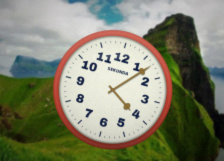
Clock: 4:07
